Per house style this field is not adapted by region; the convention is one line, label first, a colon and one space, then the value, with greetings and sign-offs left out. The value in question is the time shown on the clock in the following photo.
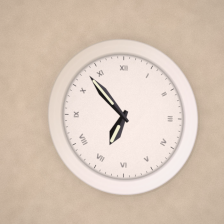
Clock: 6:53
